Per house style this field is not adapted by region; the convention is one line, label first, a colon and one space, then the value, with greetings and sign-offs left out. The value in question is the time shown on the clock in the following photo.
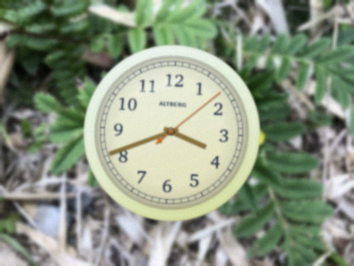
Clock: 3:41:08
